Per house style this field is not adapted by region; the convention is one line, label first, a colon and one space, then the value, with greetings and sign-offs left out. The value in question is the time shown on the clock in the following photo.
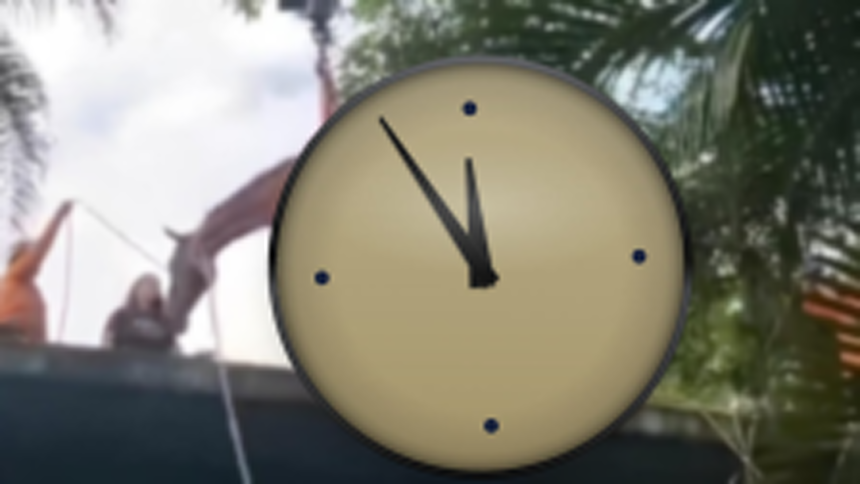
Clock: 11:55
